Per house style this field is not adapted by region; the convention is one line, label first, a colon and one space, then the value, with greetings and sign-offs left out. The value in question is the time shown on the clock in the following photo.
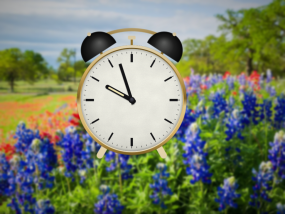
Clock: 9:57
